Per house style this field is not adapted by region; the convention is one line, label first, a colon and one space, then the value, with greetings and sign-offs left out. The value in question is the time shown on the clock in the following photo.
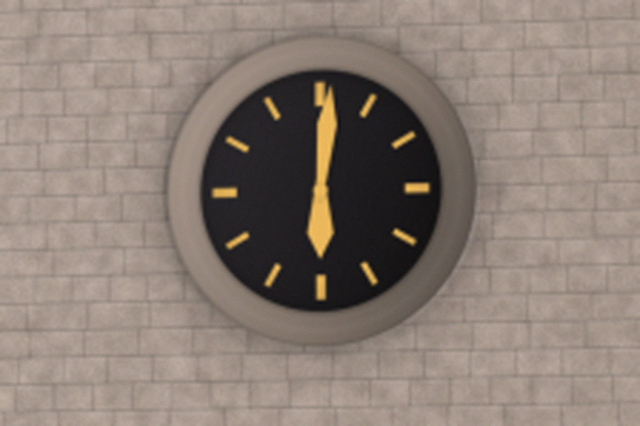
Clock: 6:01
